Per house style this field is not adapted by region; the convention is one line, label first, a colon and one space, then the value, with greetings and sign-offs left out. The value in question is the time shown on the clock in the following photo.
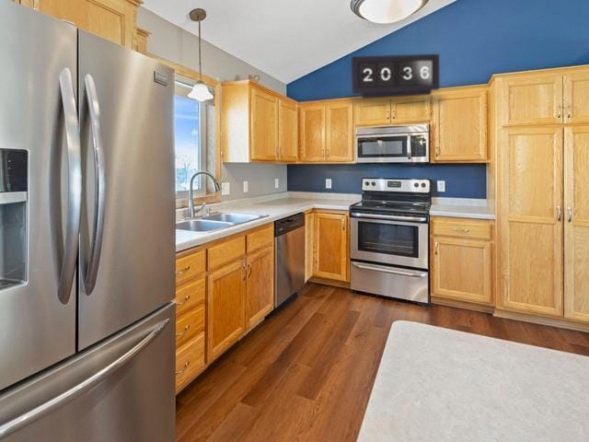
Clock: 20:36
